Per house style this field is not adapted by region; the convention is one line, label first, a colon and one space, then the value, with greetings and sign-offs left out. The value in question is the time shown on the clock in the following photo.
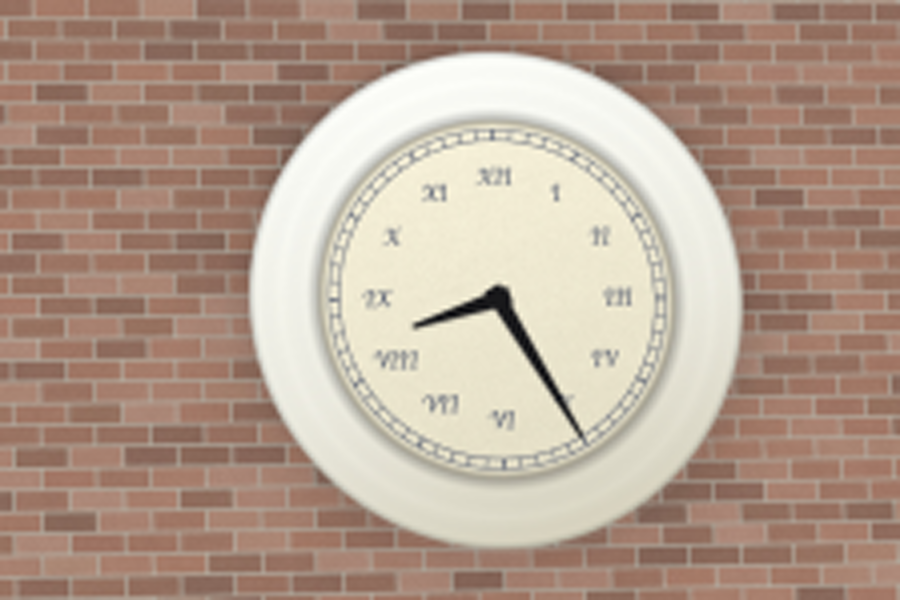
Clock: 8:25
